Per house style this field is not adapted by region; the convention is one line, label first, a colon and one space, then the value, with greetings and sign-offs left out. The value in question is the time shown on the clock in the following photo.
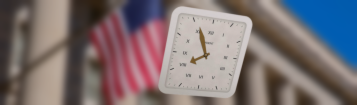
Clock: 7:56
